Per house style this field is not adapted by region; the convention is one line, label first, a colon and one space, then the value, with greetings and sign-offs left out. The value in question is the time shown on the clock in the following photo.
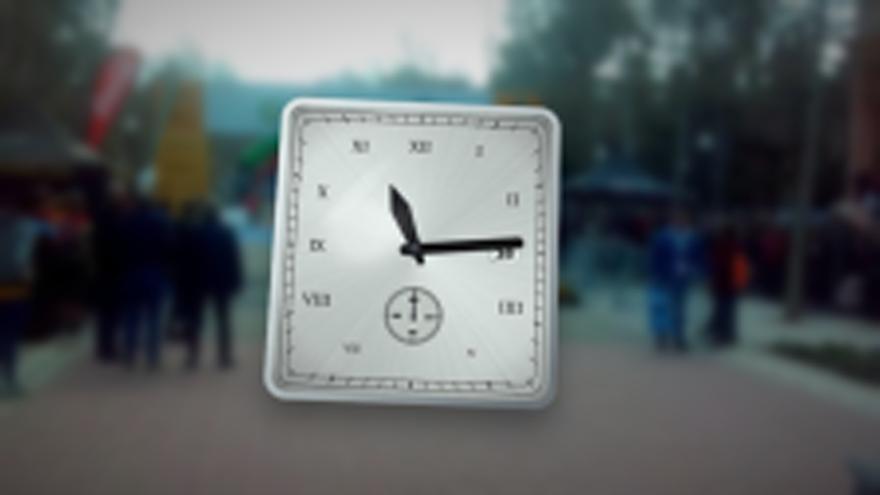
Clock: 11:14
